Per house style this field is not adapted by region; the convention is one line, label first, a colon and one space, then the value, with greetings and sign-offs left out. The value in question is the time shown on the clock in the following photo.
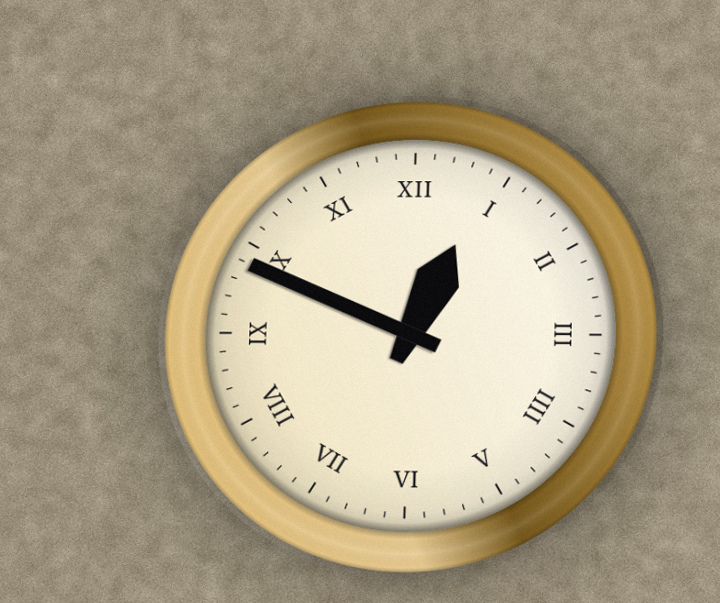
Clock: 12:49
